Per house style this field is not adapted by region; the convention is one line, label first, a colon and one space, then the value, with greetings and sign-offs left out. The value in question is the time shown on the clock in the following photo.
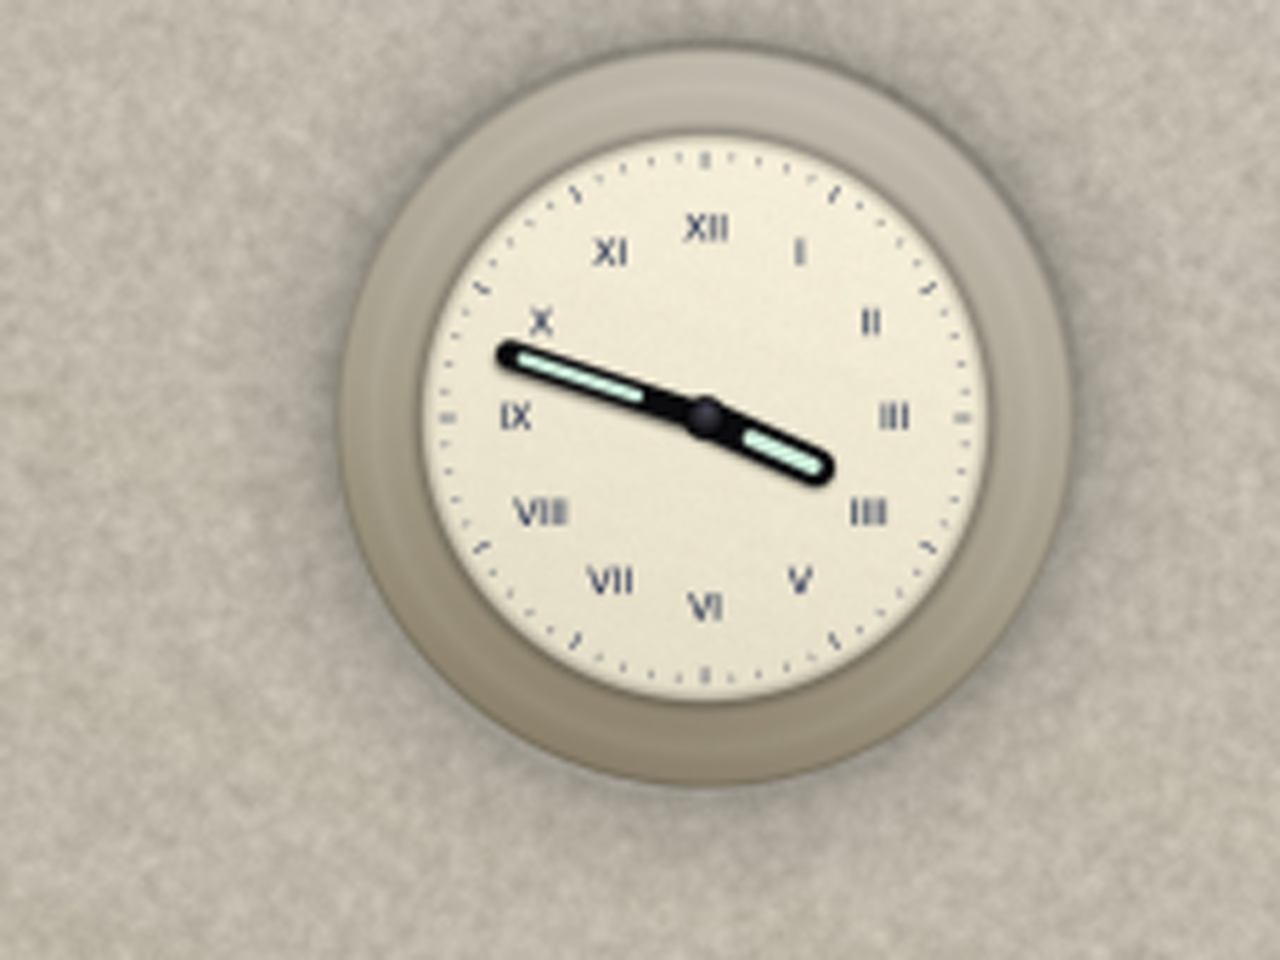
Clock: 3:48
